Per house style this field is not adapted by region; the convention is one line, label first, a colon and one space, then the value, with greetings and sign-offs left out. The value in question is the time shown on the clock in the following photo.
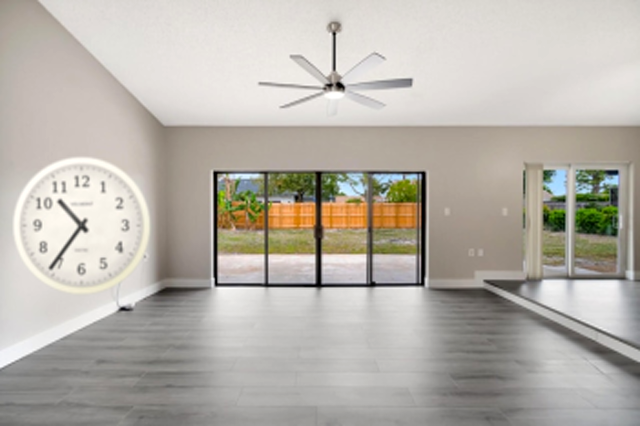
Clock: 10:36
